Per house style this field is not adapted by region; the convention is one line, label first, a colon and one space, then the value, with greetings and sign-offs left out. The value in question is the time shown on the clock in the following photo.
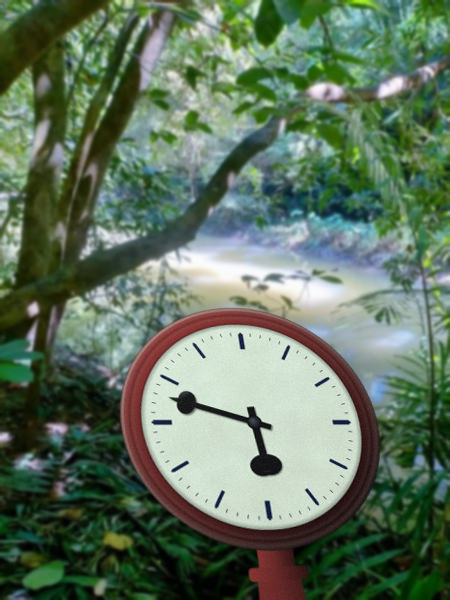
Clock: 5:48
